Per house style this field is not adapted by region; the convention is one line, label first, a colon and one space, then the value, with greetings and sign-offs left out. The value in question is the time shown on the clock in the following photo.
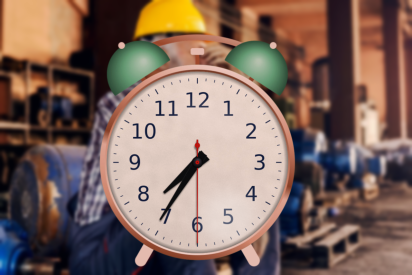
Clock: 7:35:30
